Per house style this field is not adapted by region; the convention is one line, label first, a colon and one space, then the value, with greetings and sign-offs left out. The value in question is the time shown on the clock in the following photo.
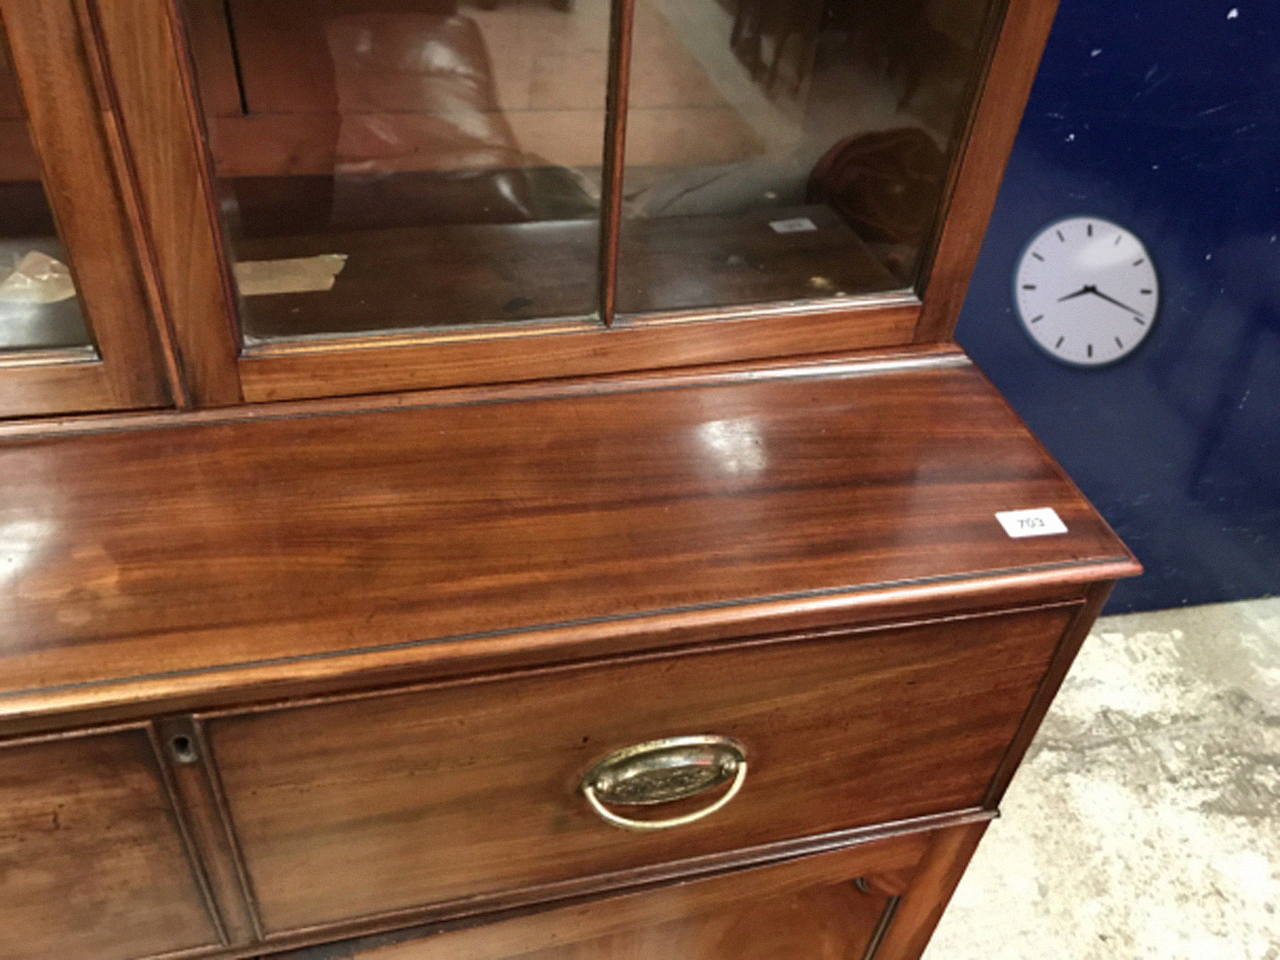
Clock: 8:19
